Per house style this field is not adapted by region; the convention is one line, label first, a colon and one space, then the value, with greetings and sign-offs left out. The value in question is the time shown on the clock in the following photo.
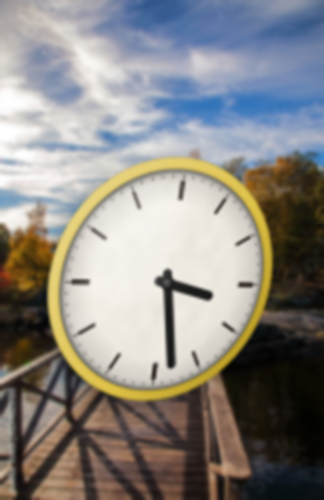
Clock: 3:28
